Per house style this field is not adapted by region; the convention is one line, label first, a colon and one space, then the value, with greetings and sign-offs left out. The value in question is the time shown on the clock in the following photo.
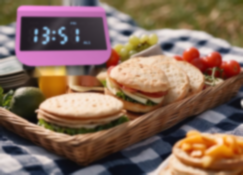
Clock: 13:51
